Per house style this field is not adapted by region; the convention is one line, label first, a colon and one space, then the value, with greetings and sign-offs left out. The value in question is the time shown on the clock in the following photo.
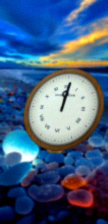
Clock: 12:01
